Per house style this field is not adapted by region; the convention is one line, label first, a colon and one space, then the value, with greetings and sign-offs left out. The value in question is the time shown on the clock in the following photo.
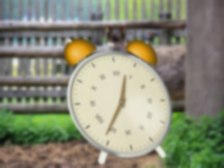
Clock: 12:36
